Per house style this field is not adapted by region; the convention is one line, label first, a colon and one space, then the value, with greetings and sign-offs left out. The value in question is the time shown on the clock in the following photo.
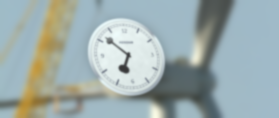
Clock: 6:52
